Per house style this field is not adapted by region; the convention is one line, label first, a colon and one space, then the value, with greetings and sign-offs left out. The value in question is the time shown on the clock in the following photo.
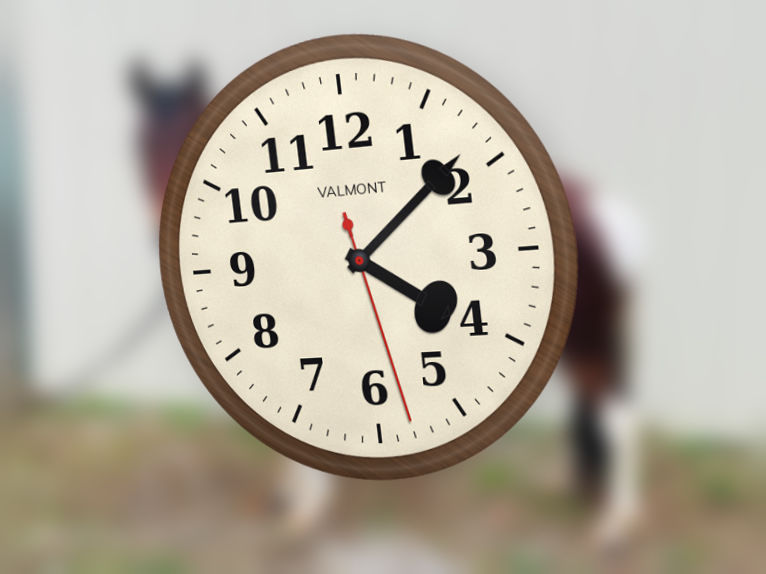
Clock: 4:08:28
